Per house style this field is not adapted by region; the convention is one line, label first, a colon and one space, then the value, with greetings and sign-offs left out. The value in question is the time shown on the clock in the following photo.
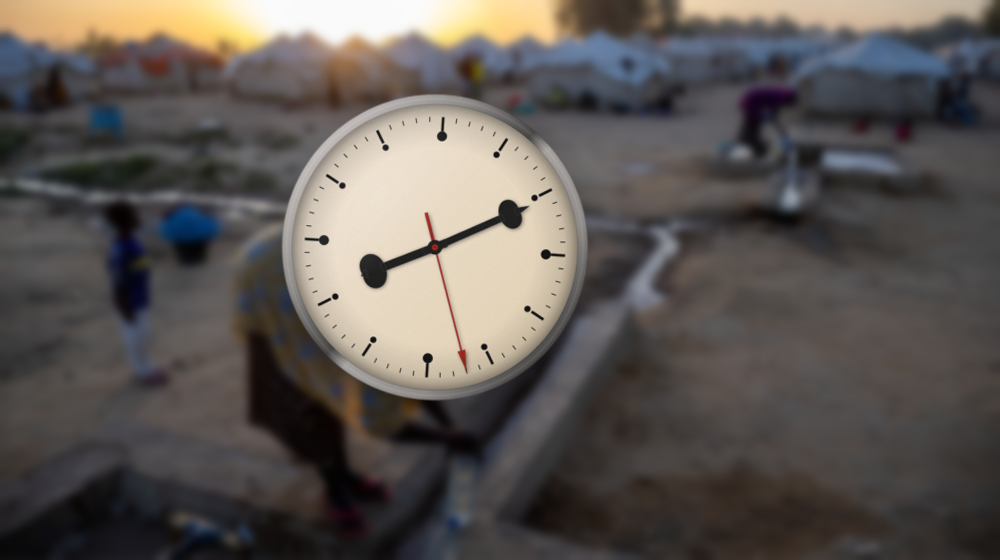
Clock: 8:10:27
